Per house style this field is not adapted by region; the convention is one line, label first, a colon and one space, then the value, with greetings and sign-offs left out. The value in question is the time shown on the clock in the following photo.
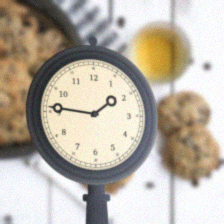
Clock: 1:46
